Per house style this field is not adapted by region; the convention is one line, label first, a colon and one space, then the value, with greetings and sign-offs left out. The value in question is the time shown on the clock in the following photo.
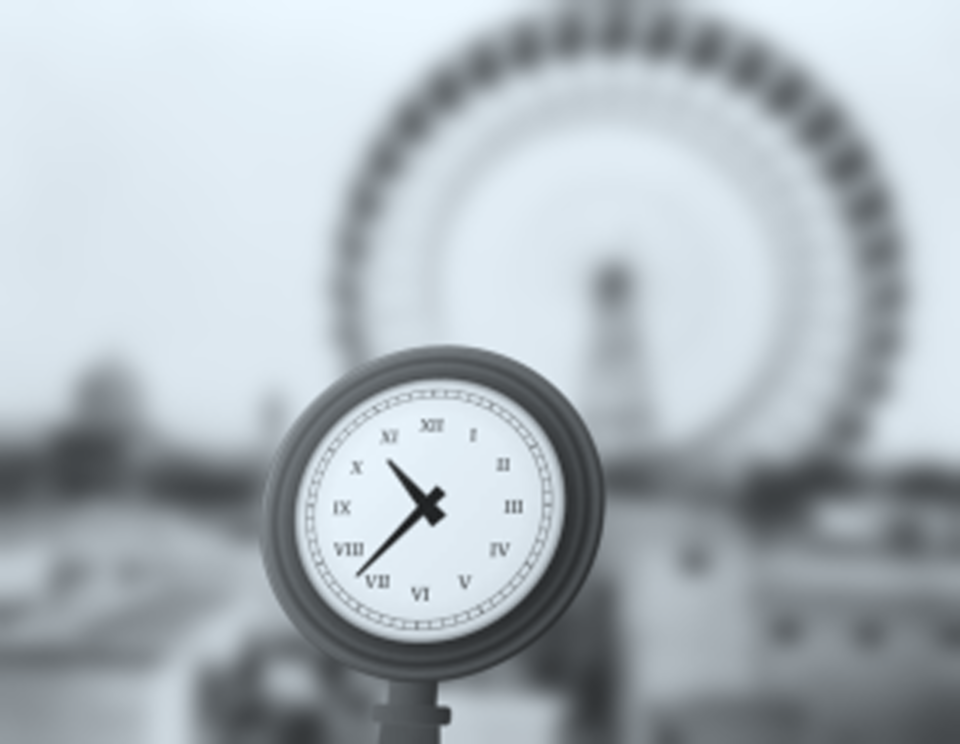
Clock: 10:37
